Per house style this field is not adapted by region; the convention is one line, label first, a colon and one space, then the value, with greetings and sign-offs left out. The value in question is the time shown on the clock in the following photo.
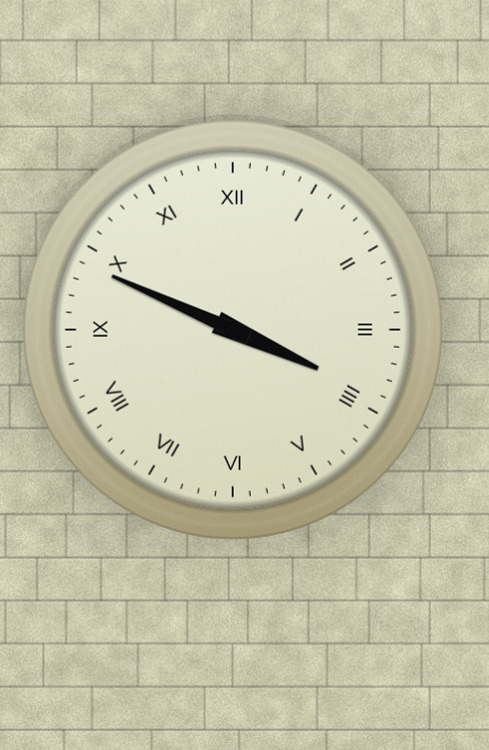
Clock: 3:49
